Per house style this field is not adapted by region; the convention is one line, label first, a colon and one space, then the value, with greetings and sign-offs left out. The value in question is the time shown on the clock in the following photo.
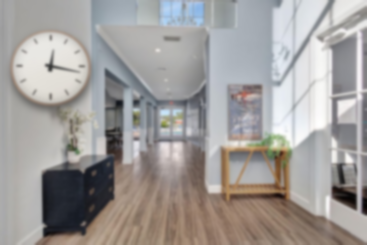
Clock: 12:17
